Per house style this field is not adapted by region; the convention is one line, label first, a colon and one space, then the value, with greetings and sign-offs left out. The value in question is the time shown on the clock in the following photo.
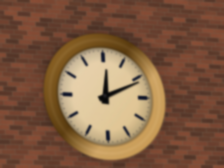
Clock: 12:11
